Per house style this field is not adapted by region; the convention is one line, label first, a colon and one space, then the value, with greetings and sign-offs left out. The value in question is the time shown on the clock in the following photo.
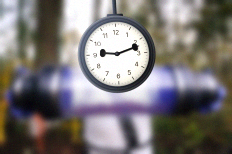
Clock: 9:12
